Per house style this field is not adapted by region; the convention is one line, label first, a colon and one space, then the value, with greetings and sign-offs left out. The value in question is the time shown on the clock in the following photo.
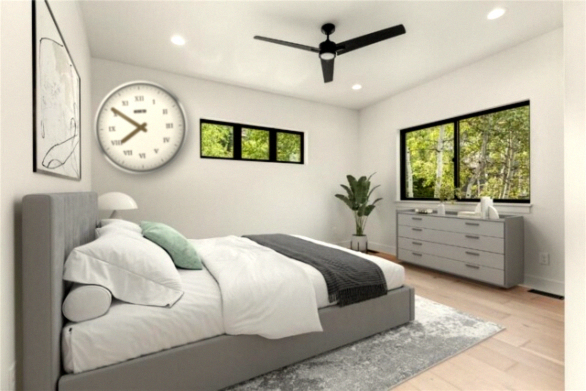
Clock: 7:51
